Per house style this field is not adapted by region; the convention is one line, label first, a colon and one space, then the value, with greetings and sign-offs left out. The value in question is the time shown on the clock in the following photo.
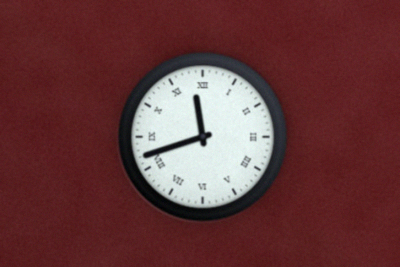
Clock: 11:42
